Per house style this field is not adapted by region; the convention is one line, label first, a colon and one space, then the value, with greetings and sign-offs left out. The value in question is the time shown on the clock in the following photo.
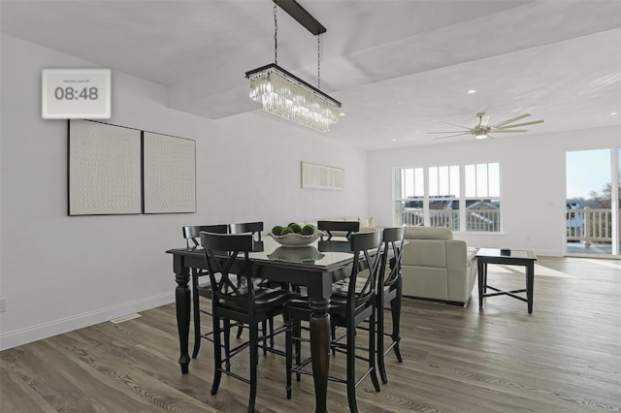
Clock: 8:48
